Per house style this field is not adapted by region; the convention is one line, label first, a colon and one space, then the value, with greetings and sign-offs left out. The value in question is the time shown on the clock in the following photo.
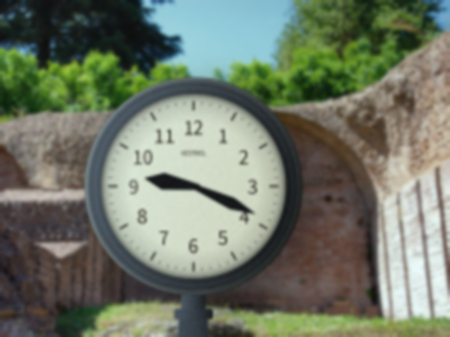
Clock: 9:19
